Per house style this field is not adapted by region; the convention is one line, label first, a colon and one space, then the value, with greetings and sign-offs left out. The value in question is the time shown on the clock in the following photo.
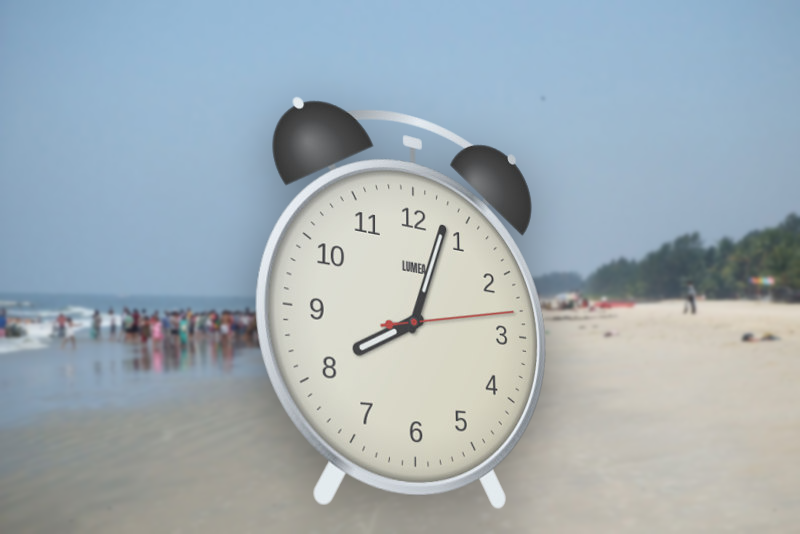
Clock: 8:03:13
